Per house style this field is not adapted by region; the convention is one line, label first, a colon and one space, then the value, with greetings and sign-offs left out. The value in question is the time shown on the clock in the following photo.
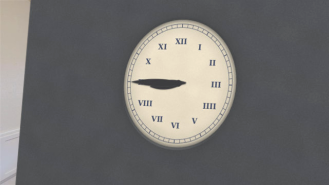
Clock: 8:45
